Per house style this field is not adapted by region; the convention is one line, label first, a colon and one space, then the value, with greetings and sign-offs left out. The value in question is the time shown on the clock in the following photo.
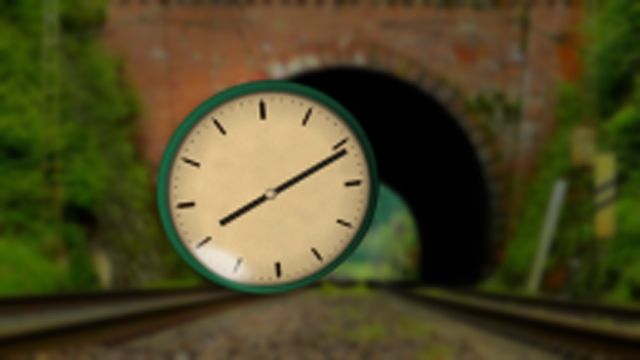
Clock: 8:11
